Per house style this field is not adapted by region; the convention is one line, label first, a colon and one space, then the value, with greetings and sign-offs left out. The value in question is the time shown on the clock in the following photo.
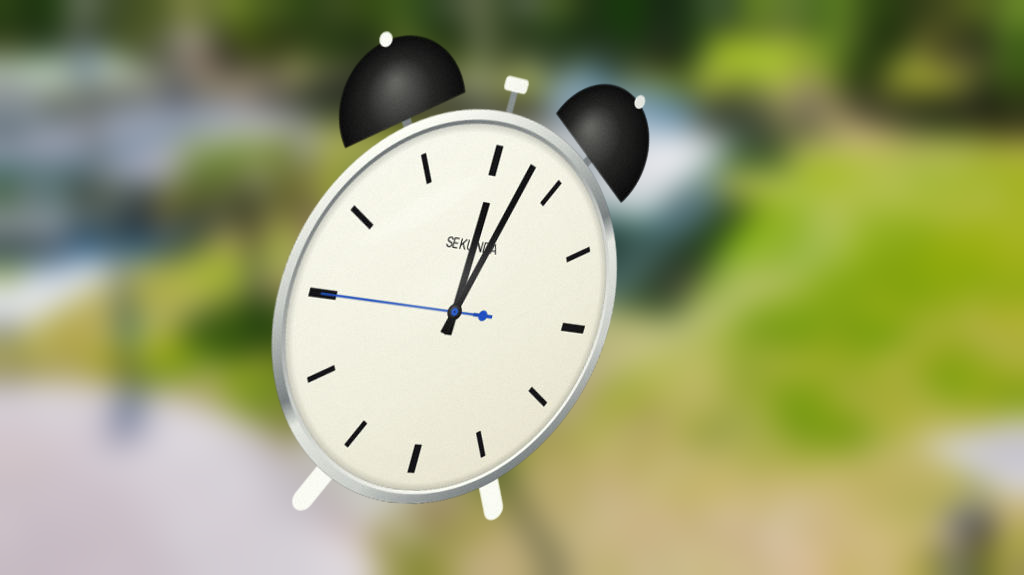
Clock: 12:02:45
